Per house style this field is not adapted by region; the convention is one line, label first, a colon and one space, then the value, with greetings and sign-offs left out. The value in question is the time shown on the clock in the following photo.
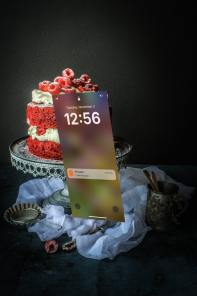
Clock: 12:56
